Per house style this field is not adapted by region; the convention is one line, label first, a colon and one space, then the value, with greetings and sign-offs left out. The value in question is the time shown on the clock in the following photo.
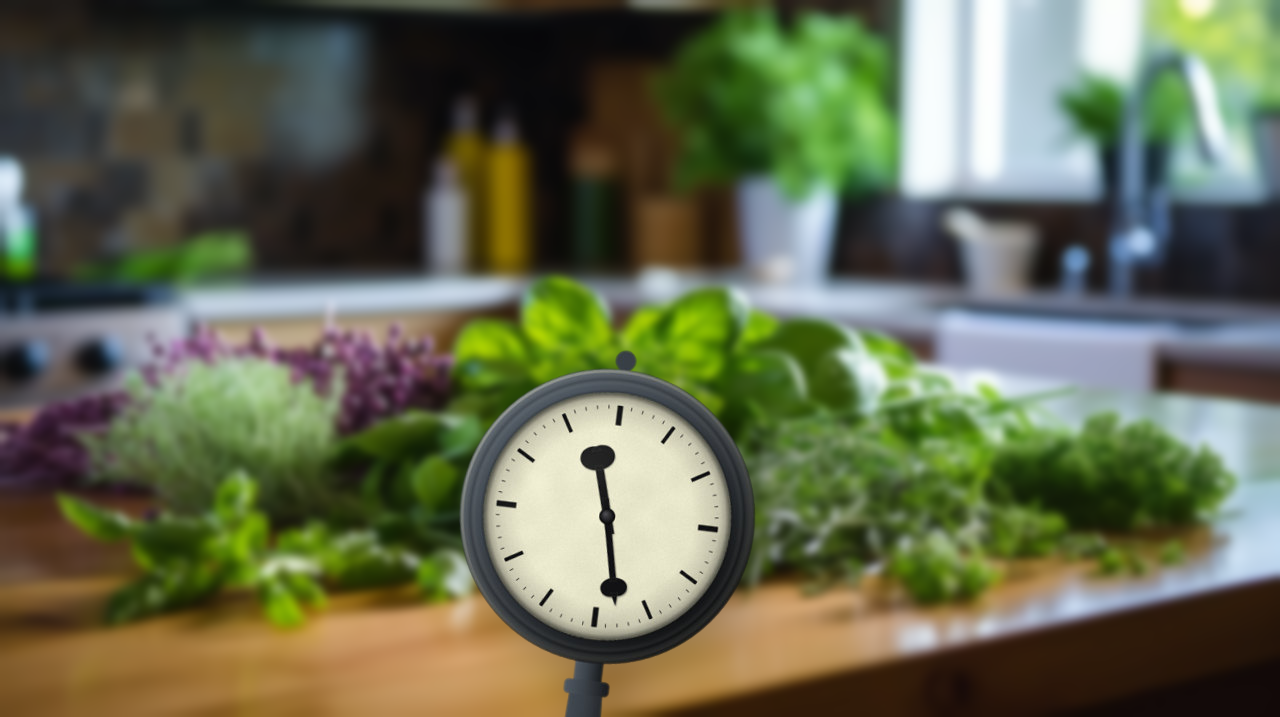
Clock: 11:28
